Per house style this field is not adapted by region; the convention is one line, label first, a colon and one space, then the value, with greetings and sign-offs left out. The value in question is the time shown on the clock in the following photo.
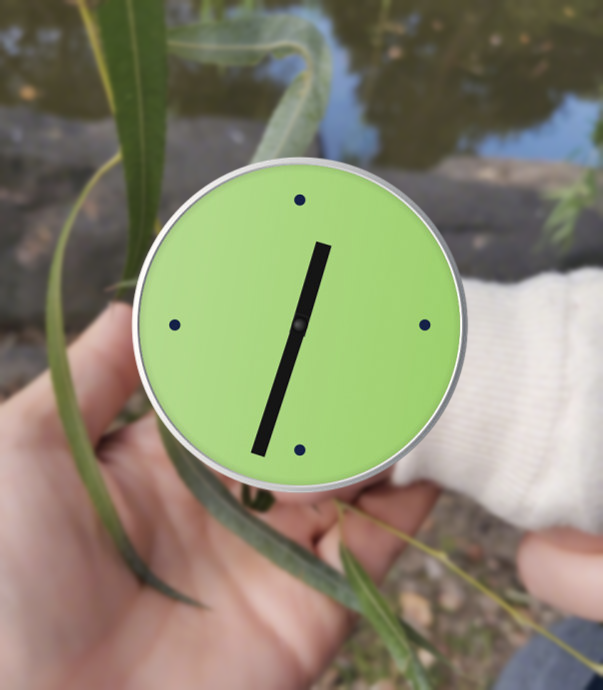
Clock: 12:33
